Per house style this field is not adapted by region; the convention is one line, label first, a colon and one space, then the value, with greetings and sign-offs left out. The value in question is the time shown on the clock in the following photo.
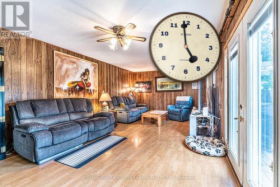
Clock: 4:59
